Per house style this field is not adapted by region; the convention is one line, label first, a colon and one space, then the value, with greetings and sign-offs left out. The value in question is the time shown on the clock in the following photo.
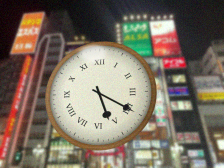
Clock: 5:20
